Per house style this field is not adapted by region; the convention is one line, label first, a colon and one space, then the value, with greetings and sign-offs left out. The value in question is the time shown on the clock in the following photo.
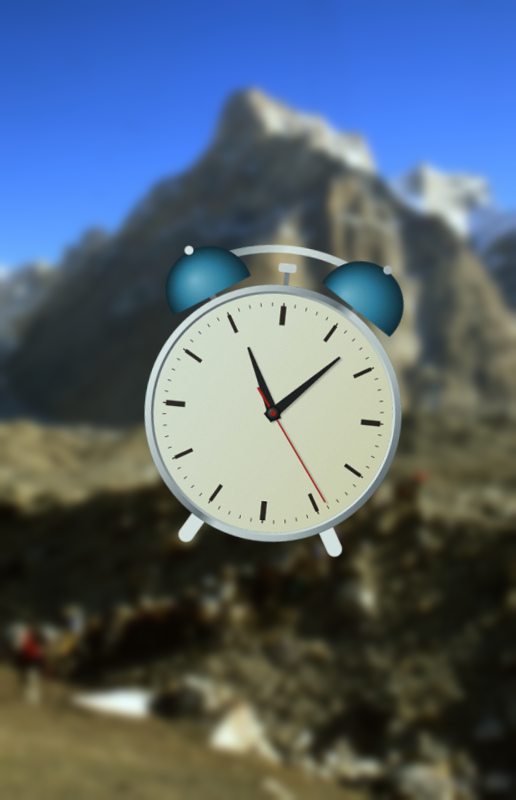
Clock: 11:07:24
